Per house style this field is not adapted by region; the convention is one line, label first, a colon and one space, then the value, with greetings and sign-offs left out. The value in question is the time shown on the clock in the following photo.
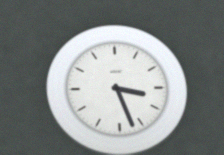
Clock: 3:27
